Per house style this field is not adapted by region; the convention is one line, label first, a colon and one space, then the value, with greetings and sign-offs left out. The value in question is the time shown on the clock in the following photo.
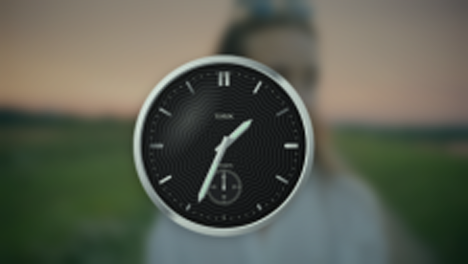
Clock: 1:34
